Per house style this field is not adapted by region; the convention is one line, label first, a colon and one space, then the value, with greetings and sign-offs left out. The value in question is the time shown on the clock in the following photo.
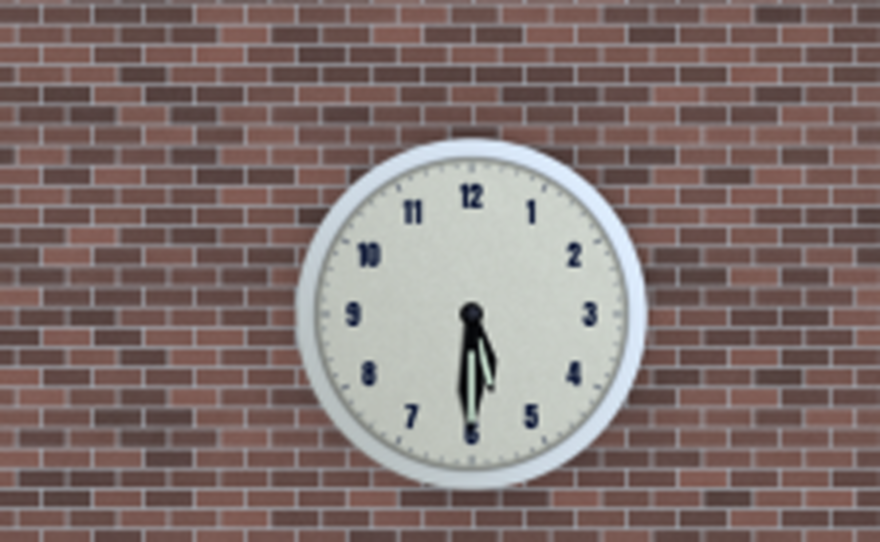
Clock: 5:30
